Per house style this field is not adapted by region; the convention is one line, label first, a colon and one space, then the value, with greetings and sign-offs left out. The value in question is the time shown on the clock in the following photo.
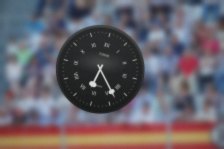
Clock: 6:23
